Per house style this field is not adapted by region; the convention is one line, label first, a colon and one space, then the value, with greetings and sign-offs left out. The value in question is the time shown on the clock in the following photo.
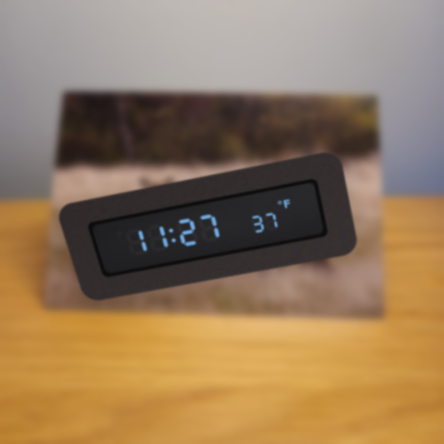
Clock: 11:27
